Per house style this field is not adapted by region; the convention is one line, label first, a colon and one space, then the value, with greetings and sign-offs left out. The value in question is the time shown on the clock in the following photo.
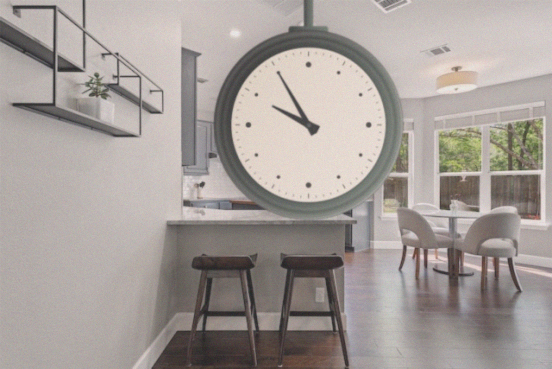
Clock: 9:55
